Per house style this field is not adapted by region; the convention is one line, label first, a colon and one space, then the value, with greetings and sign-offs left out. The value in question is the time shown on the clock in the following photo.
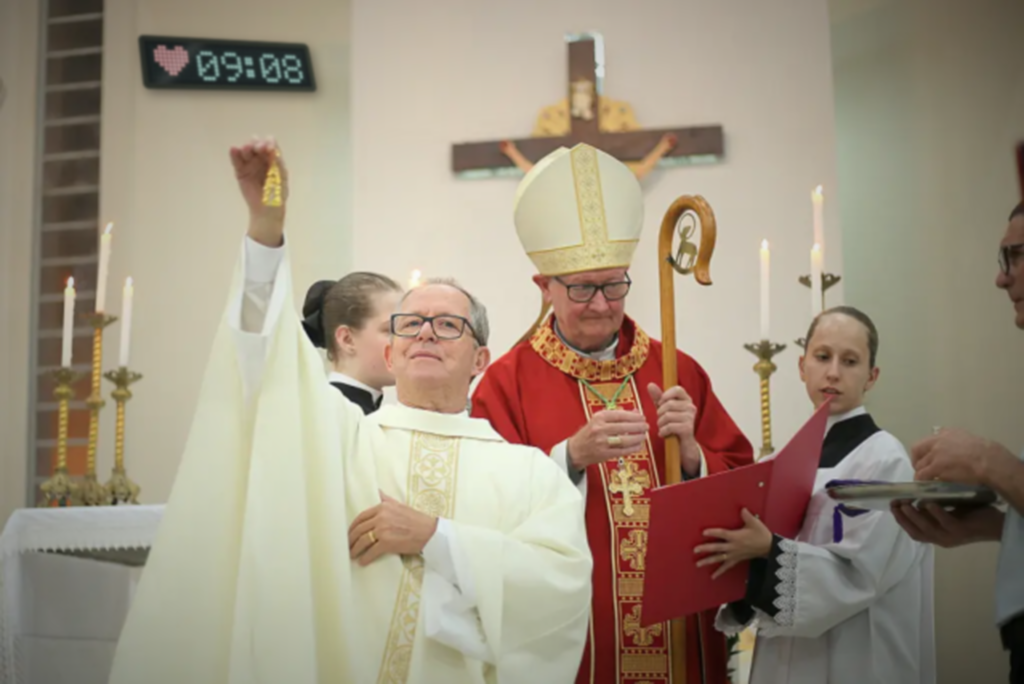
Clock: 9:08
